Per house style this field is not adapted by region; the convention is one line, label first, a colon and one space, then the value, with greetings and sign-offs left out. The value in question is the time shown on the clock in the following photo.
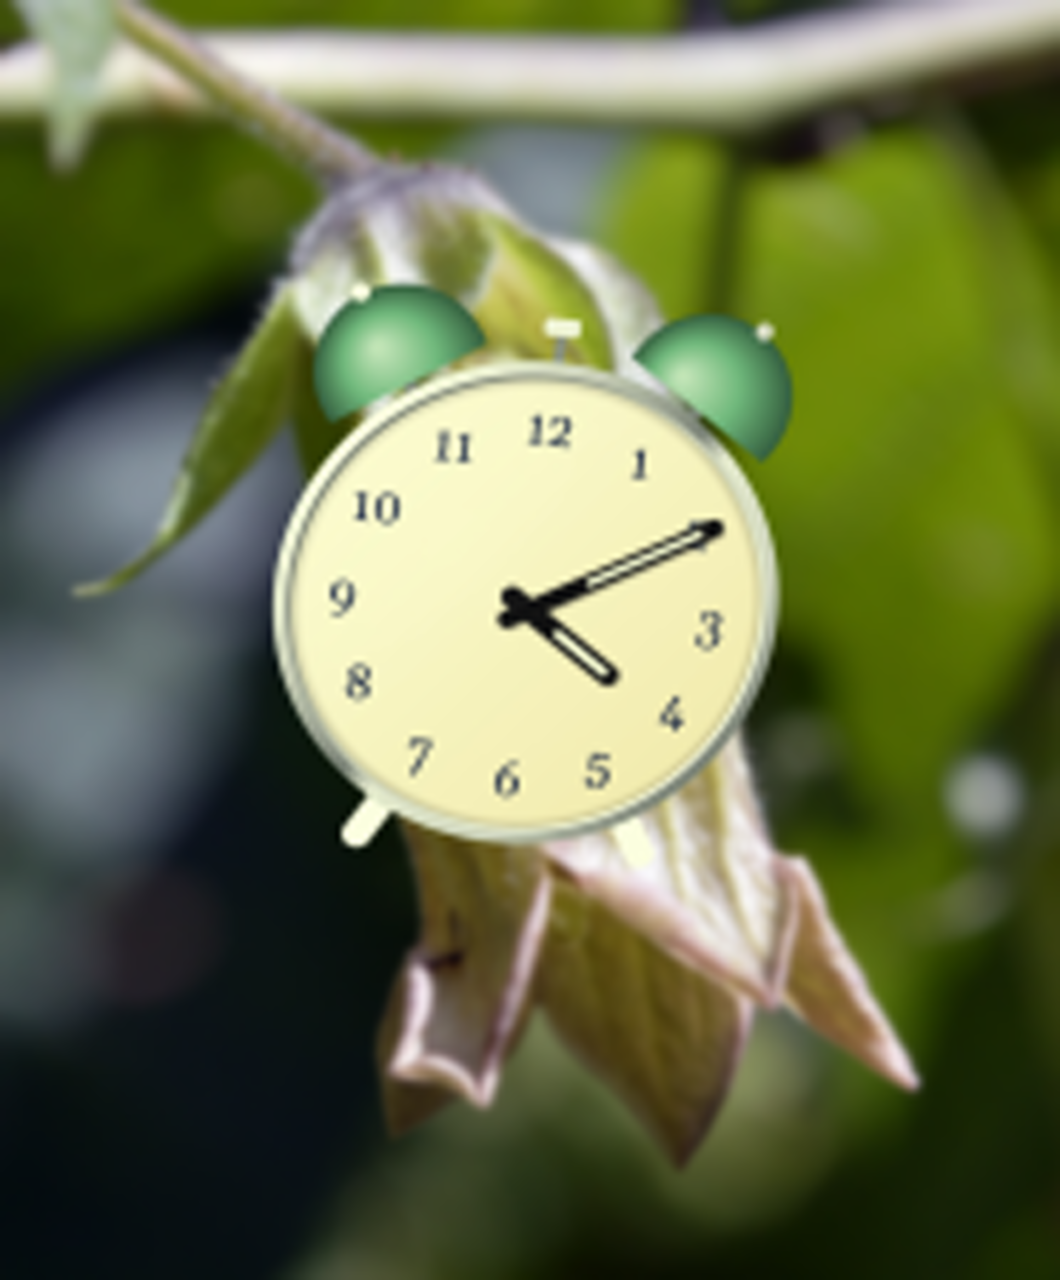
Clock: 4:10
